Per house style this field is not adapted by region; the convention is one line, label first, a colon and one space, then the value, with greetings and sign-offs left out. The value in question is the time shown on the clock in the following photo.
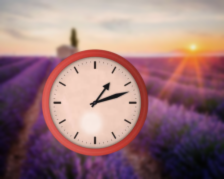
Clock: 1:12
